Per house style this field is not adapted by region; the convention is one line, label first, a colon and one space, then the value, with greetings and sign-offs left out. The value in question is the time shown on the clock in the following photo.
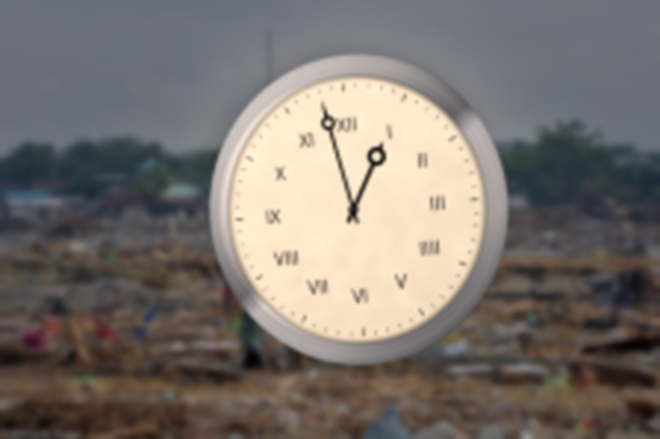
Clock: 12:58
